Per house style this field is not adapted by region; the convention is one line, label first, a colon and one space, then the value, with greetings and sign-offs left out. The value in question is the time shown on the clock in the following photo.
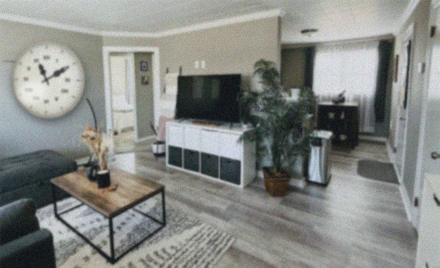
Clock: 11:10
